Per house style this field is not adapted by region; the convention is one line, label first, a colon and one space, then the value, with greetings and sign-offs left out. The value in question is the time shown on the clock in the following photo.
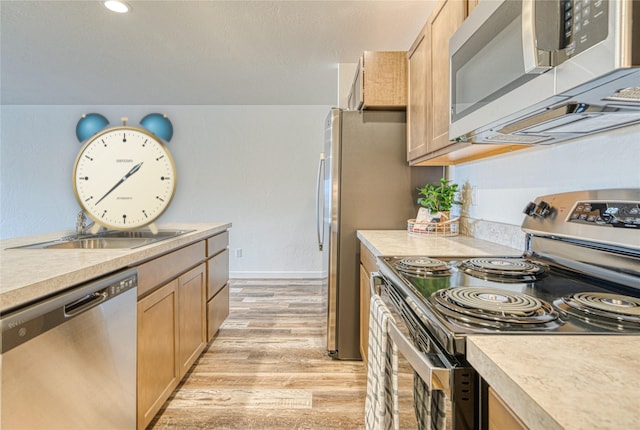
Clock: 1:38
